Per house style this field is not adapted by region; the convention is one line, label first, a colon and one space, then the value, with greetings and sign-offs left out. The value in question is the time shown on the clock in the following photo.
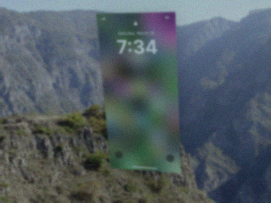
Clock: 7:34
